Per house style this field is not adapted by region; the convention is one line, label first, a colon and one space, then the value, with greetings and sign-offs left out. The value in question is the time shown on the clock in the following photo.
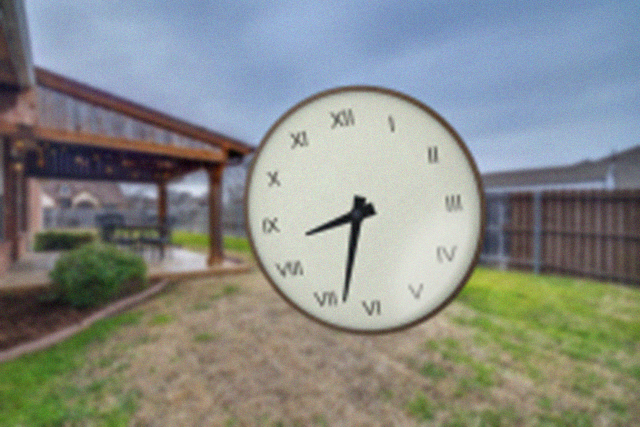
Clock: 8:33
